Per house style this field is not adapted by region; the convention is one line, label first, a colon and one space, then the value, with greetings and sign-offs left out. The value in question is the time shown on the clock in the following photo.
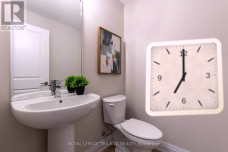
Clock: 7:00
